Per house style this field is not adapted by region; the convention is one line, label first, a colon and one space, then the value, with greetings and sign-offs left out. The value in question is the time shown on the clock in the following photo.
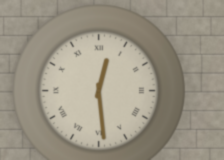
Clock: 12:29
